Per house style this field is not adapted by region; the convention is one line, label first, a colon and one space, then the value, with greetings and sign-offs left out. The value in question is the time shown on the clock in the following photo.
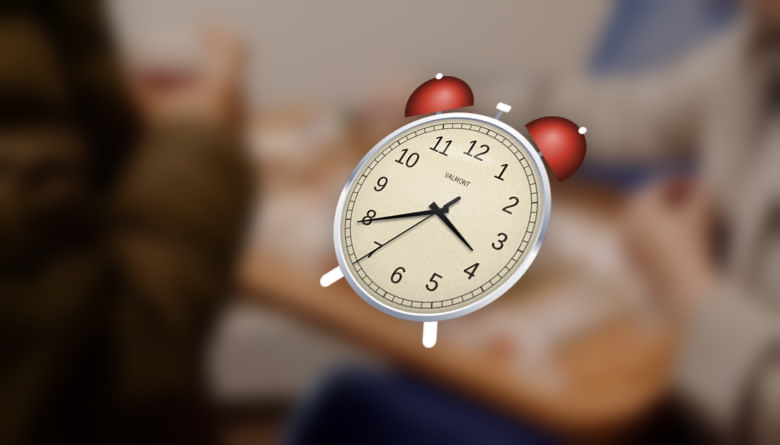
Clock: 3:39:35
